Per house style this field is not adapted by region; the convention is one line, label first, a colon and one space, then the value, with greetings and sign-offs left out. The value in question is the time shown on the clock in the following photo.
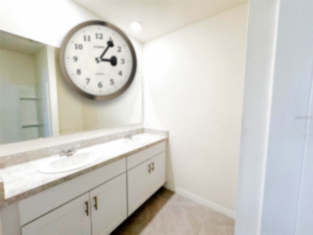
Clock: 3:06
